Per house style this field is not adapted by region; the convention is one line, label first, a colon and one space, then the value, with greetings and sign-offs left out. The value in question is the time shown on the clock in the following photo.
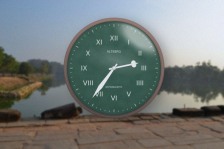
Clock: 2:36
